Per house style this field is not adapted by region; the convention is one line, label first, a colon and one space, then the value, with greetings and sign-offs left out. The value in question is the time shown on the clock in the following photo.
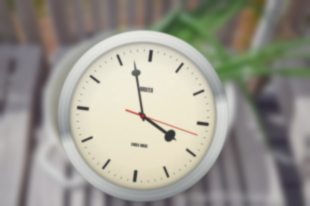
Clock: 3:57:17
